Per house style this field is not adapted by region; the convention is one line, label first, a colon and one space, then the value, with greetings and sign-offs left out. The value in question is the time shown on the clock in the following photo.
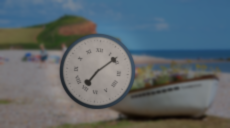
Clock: 7:08
